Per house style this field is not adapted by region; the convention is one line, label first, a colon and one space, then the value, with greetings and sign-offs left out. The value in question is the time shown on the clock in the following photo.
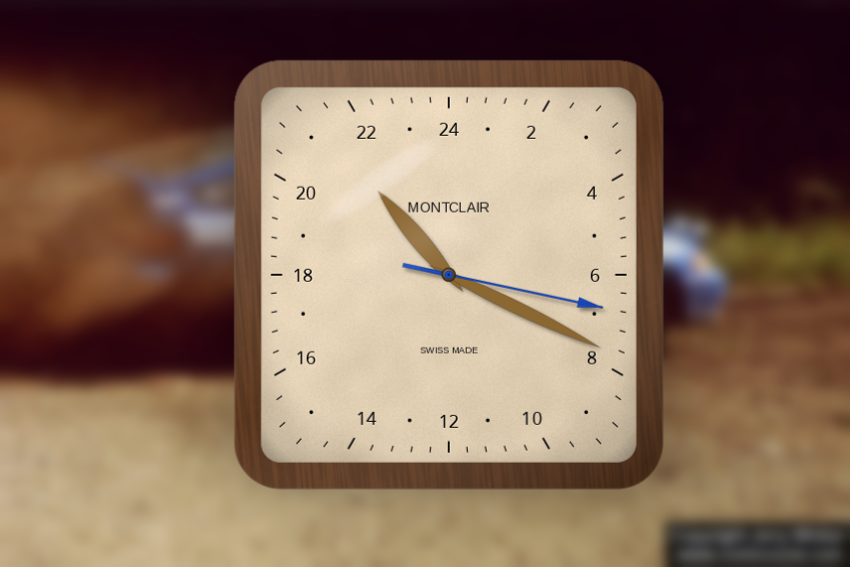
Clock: 21:19:17
